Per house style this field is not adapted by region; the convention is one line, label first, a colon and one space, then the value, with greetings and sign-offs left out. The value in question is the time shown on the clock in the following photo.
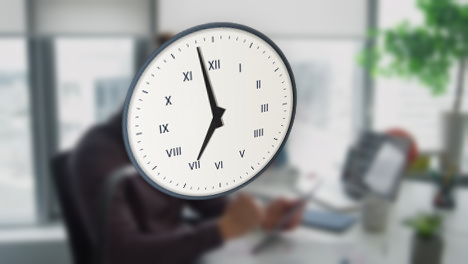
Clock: 6:58
